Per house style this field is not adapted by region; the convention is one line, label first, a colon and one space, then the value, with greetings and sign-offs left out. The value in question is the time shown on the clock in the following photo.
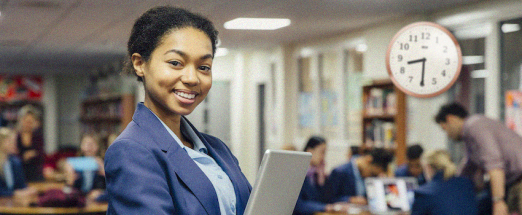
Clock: 8:30
